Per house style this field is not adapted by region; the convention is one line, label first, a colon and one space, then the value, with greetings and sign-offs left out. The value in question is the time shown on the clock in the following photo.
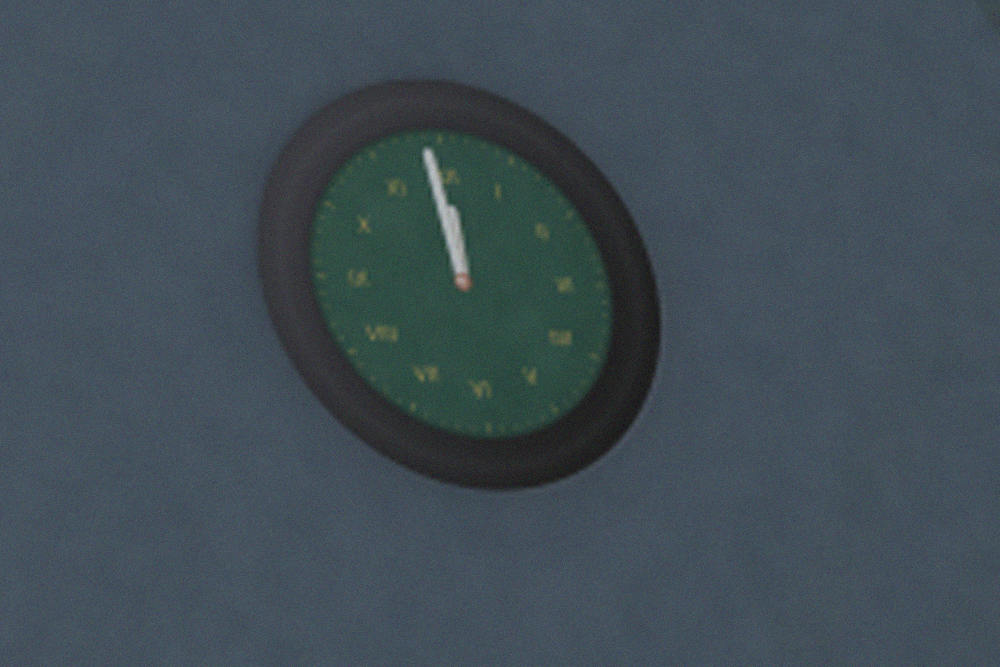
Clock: 11:59
